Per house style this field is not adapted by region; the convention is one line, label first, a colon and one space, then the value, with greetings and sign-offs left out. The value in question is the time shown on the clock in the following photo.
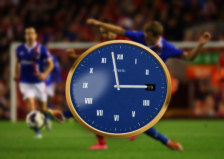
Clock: 2:58
